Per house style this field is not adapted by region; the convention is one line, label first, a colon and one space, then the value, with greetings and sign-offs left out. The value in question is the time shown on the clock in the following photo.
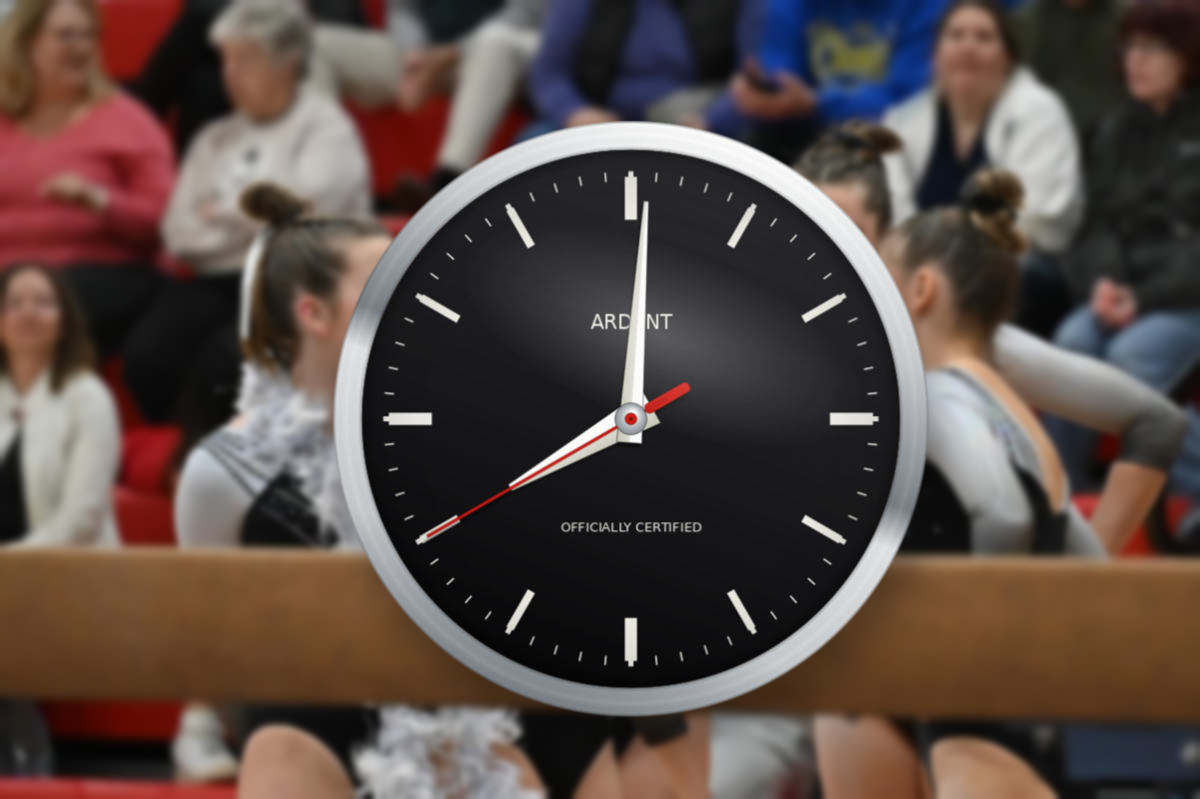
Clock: 8:00:40
